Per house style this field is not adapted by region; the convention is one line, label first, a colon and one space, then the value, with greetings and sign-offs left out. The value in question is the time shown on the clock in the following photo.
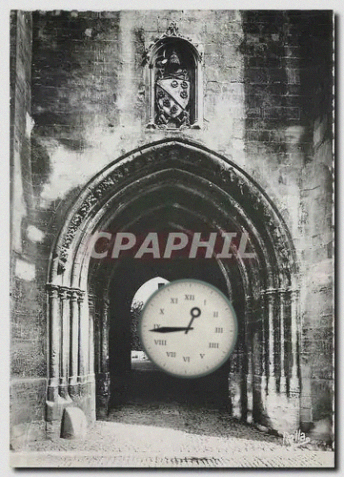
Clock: 12:44
